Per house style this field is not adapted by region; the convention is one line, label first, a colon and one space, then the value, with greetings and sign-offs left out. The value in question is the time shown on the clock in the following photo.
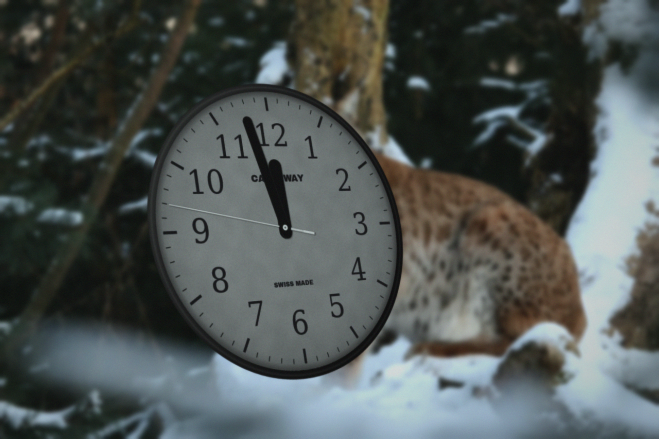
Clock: 11:57:47
